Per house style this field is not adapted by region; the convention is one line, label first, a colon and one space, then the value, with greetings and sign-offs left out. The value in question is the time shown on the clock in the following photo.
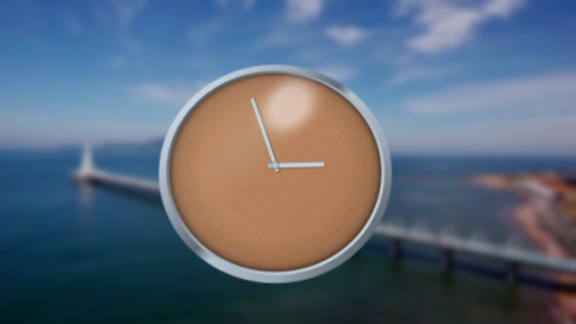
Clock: 2:57
